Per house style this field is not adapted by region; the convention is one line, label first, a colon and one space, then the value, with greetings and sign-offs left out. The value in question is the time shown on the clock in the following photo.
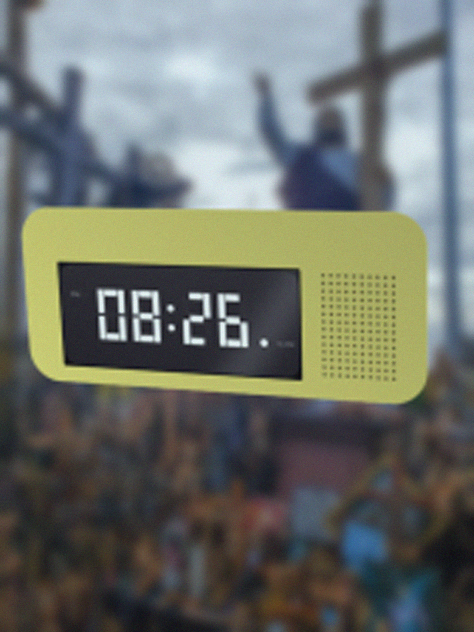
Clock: 8:26
